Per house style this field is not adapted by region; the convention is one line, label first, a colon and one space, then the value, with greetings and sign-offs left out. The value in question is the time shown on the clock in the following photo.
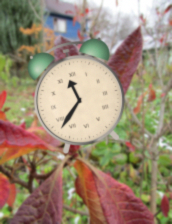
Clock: 11:38
